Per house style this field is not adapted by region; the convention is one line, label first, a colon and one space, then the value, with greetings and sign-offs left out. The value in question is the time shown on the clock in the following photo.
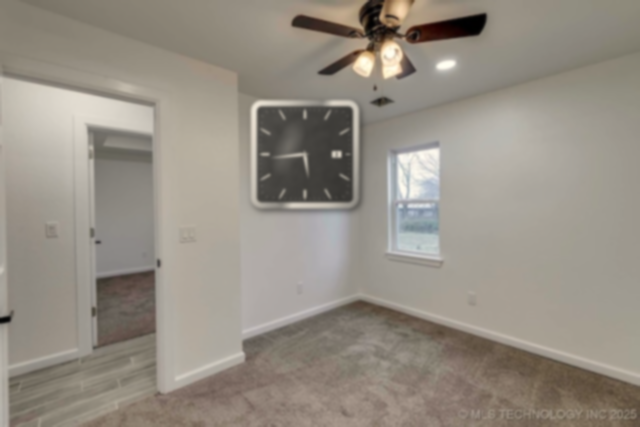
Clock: 5:44
